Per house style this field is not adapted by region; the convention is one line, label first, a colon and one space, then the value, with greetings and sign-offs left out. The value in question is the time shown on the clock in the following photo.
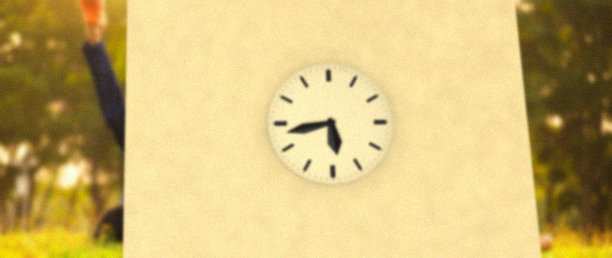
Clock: 5:43
